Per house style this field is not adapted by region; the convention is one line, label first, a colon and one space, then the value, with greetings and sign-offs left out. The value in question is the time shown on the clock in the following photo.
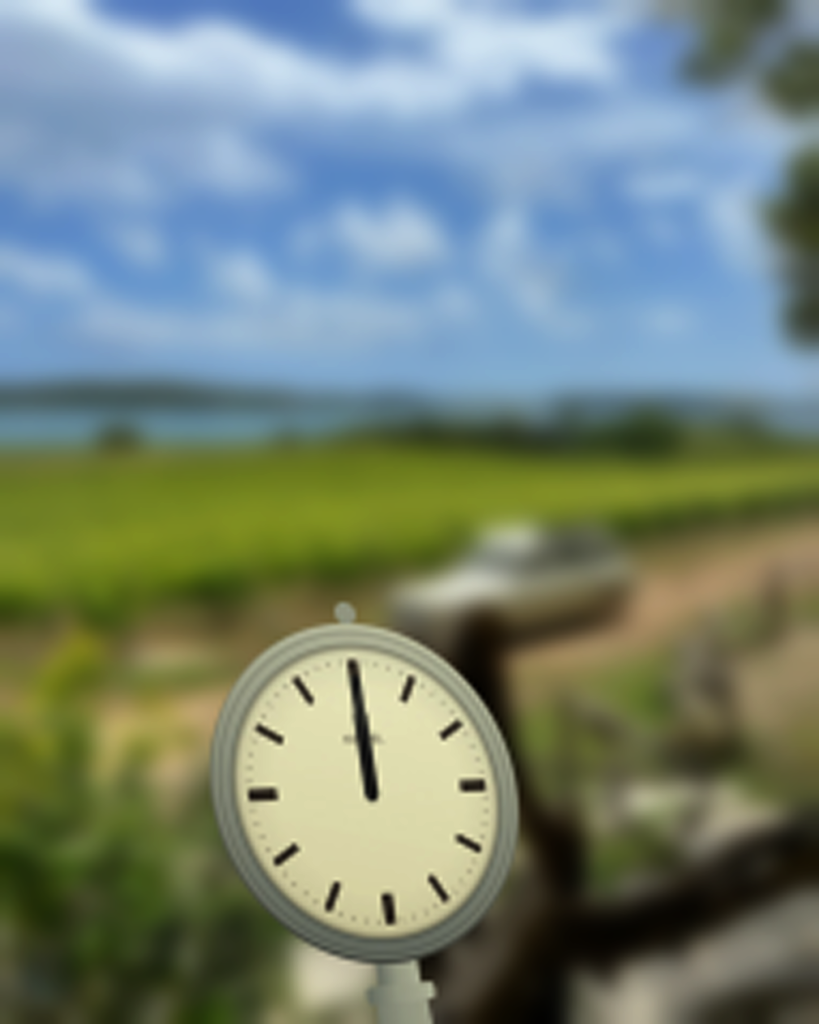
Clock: 12:00
